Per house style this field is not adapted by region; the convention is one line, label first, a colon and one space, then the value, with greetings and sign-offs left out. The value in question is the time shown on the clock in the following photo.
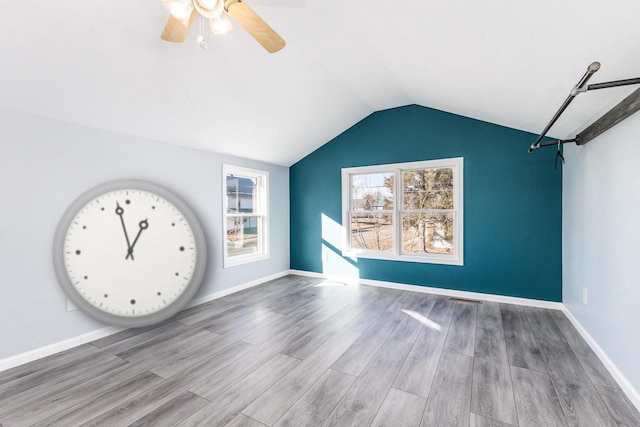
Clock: 12:58
